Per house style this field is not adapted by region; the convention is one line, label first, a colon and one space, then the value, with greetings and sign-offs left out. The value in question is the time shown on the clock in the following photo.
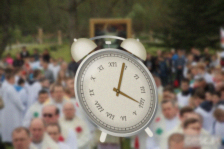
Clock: 4:04
